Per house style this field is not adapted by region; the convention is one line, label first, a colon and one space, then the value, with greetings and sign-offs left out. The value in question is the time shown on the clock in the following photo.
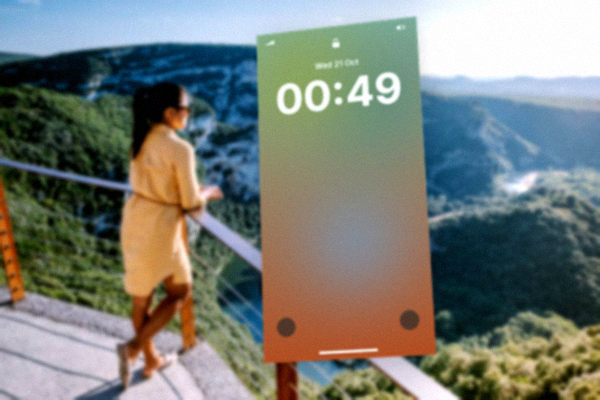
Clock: 0:49
